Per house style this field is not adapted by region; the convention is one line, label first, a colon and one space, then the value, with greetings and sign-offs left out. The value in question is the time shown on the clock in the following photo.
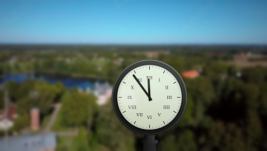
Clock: 11:54
